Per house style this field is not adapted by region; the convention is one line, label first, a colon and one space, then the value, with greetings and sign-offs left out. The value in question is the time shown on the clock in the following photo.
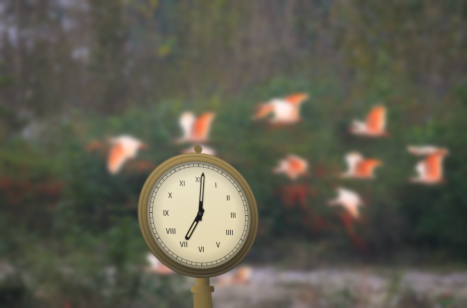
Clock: 7:01
